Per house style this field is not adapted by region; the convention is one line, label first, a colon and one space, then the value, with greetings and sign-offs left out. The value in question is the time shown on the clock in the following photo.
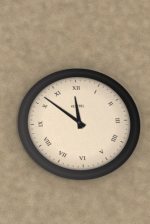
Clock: 11:52
